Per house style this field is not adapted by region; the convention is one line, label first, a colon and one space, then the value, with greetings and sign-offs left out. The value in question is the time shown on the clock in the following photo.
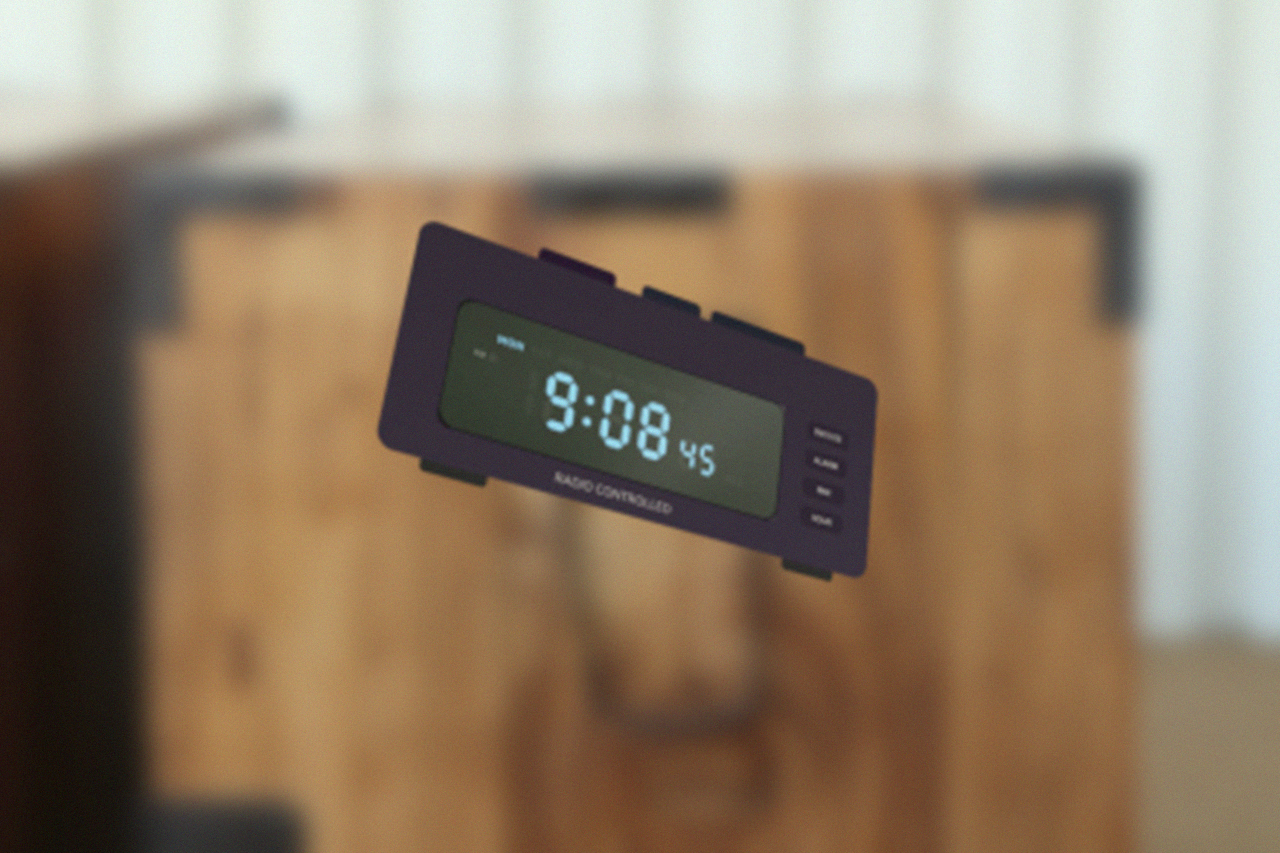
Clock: 9:08:45
